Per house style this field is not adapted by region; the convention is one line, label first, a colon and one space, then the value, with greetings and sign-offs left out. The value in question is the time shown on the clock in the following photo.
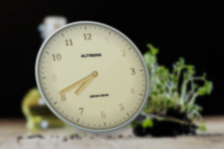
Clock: 7:41
